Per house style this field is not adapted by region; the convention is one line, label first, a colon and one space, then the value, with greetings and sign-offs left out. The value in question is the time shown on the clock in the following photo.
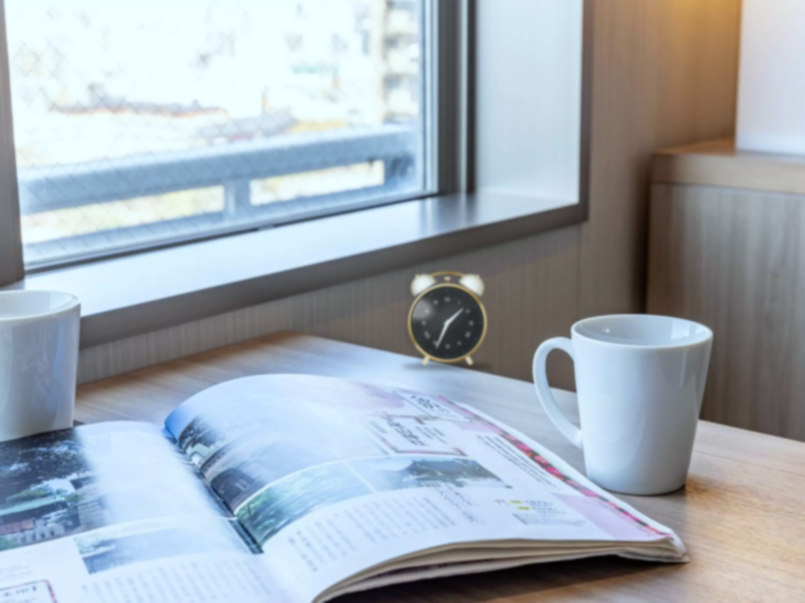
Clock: 1:34
